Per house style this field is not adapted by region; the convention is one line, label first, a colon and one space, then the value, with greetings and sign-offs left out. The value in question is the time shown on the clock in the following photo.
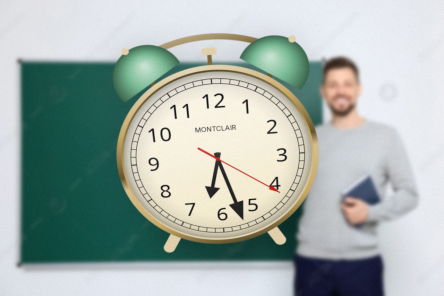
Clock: 6:27:21
